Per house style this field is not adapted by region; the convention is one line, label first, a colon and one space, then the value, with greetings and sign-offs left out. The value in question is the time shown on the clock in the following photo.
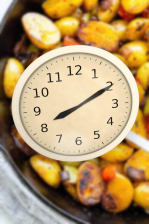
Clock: 8:10
